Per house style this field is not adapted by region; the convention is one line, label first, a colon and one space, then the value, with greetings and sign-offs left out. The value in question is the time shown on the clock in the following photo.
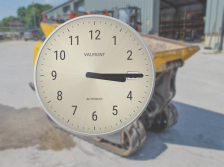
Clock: 3:15
